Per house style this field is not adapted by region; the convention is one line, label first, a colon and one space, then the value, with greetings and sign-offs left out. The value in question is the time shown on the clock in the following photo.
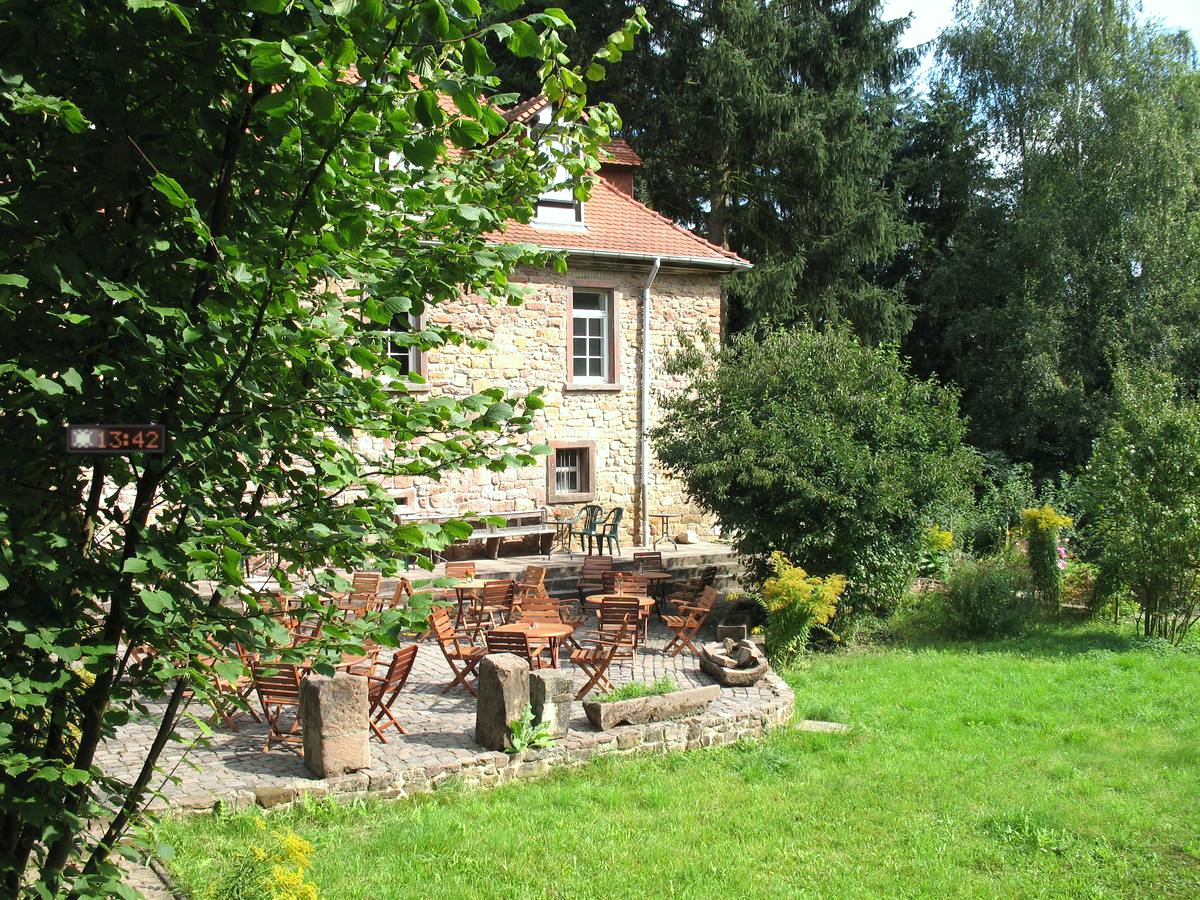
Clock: 13:42
